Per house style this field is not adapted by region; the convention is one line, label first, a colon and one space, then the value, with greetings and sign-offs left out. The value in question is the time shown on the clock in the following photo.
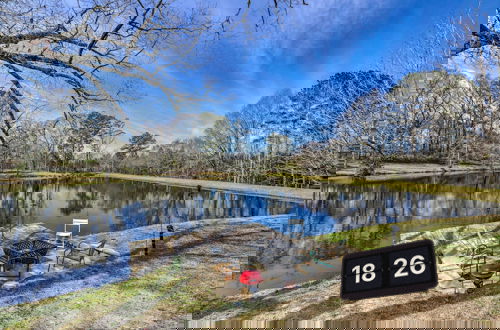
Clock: 18:26
